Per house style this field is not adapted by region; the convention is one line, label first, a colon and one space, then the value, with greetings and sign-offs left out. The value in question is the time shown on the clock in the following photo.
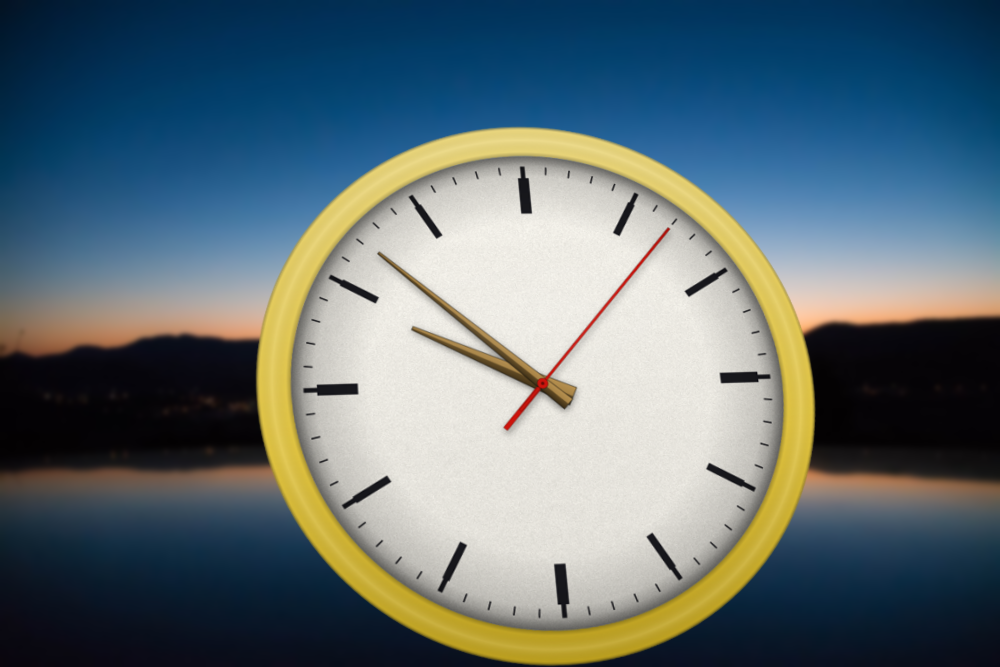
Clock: 9:52:07
